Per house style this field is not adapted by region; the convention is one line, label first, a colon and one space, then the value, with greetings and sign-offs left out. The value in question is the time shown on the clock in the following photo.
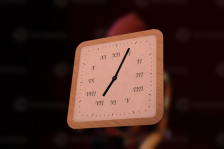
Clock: 7:04
